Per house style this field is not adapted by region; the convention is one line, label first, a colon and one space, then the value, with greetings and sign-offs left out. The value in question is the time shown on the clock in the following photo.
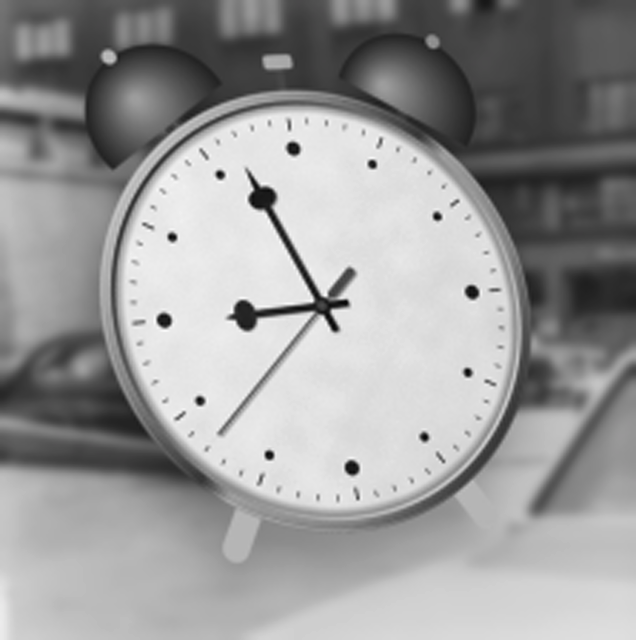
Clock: 8:56:38
